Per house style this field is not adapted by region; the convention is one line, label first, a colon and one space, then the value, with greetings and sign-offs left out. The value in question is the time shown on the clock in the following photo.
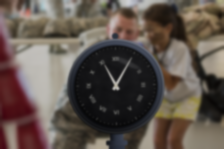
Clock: 11:05
